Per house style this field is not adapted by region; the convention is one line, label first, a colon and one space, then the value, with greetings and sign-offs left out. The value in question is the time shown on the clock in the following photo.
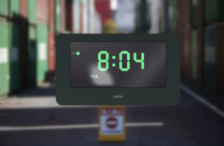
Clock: 8:04
